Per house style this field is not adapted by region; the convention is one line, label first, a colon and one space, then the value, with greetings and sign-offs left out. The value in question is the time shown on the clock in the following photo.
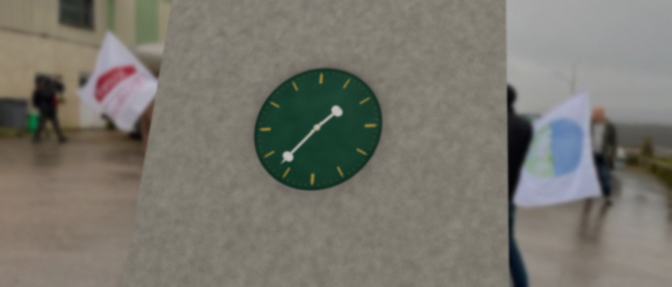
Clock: 1:37
